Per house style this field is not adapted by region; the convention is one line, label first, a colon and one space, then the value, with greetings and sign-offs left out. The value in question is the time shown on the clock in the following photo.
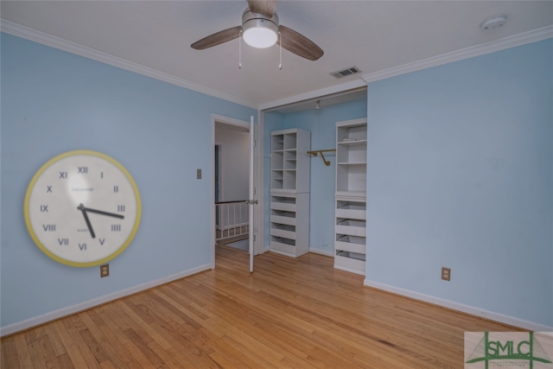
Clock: 5:17
